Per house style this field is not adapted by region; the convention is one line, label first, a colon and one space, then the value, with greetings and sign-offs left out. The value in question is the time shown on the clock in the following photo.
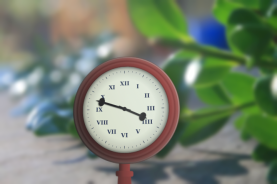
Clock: 3:48
